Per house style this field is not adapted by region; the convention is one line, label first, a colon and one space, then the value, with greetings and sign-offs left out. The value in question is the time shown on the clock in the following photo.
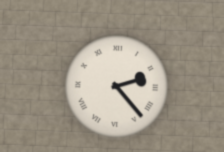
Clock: 2:23
